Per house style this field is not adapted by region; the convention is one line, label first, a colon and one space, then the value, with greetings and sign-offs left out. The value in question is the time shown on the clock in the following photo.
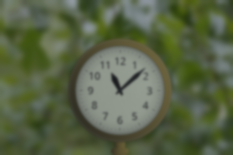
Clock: 11:08
